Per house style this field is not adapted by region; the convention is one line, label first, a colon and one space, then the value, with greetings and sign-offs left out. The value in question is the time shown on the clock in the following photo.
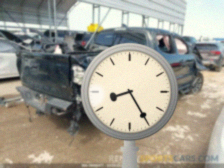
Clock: 8:25
